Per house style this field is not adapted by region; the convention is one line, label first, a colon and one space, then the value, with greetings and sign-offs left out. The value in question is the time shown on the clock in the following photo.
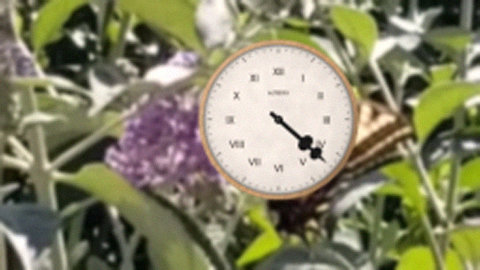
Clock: 4:22
